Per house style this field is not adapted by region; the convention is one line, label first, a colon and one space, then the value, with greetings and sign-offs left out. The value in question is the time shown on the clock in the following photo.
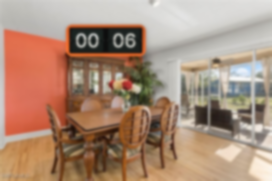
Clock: 0:06
